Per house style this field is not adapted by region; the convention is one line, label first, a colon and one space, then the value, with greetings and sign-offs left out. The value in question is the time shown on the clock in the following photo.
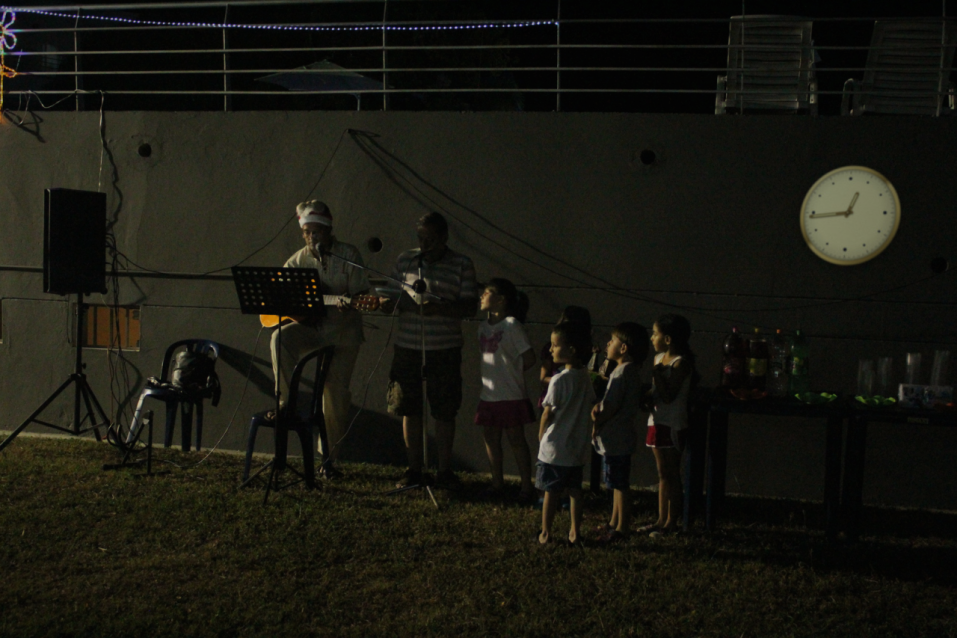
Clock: 12:44
